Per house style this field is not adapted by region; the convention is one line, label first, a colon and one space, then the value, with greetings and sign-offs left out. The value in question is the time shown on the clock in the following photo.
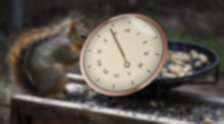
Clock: 4:54
